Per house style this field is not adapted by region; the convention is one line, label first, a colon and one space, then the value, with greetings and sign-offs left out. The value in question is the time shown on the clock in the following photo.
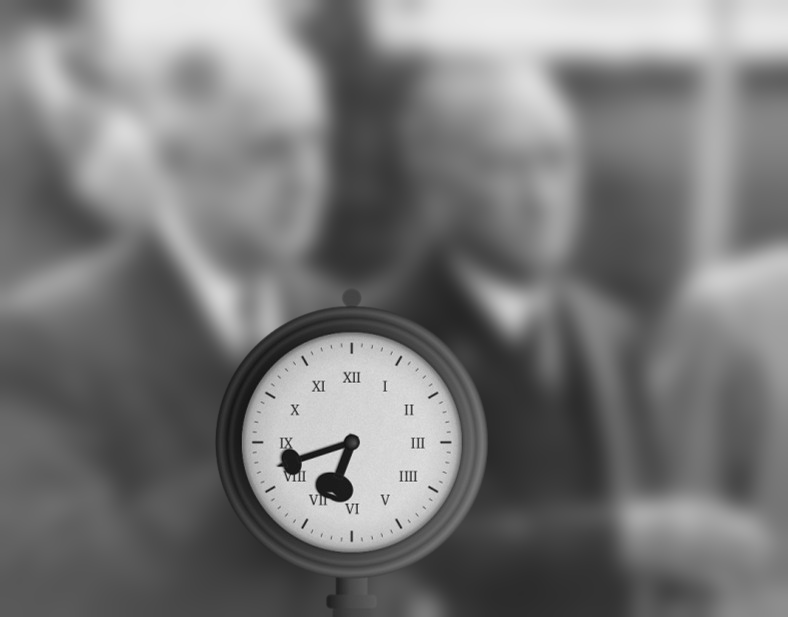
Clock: 6:42
